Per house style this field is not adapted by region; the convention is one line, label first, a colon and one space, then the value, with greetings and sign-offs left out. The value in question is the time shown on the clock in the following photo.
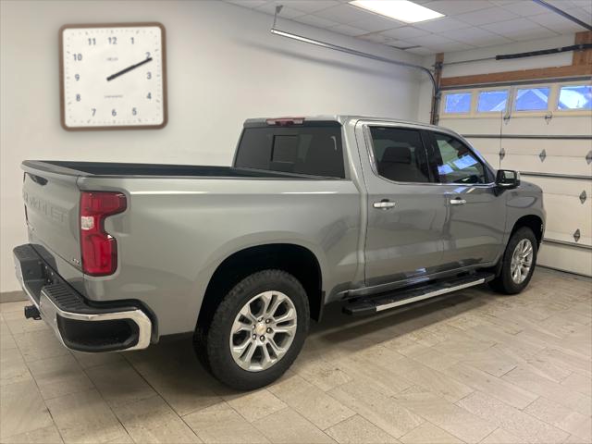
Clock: 2:11
